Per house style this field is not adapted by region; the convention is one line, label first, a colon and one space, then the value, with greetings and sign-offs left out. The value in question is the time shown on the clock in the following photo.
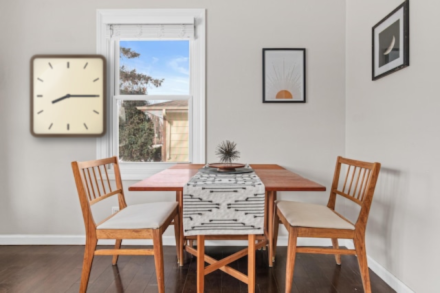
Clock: 8:15
